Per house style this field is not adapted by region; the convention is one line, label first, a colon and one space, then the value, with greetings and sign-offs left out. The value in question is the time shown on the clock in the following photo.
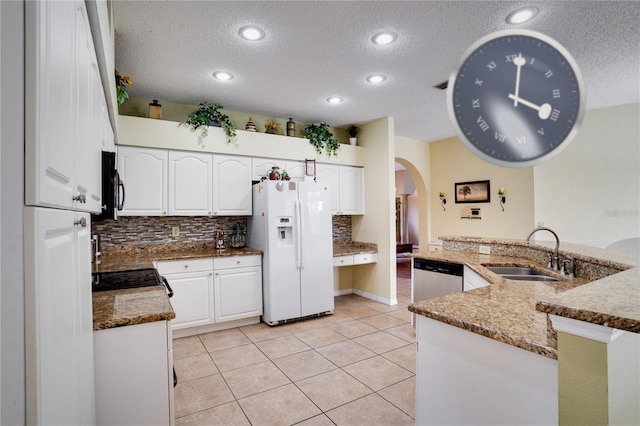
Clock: 4:02
